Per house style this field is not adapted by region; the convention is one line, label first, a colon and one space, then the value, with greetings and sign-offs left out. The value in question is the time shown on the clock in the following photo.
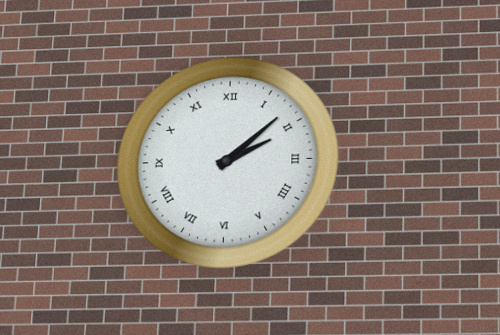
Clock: 2:08
